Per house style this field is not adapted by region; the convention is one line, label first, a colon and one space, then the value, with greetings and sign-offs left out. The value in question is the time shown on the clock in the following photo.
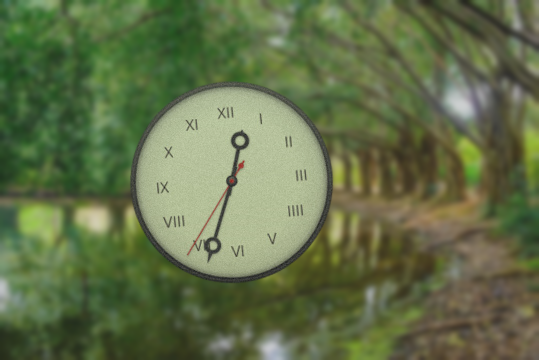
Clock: 12:33:36
